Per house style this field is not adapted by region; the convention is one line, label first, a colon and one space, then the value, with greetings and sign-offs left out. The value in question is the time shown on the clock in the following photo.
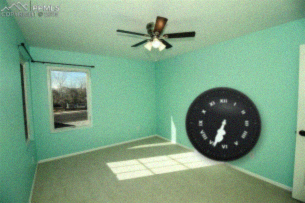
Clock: 6:34
